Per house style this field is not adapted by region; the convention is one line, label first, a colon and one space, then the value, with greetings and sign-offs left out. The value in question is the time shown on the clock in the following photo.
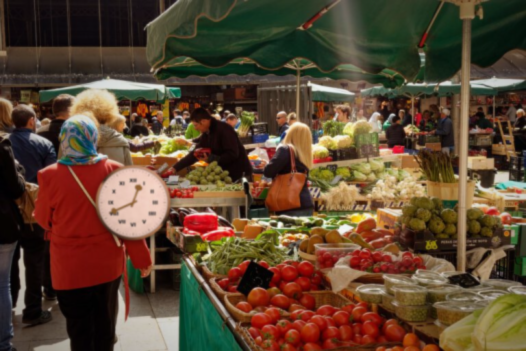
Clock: 12:41
